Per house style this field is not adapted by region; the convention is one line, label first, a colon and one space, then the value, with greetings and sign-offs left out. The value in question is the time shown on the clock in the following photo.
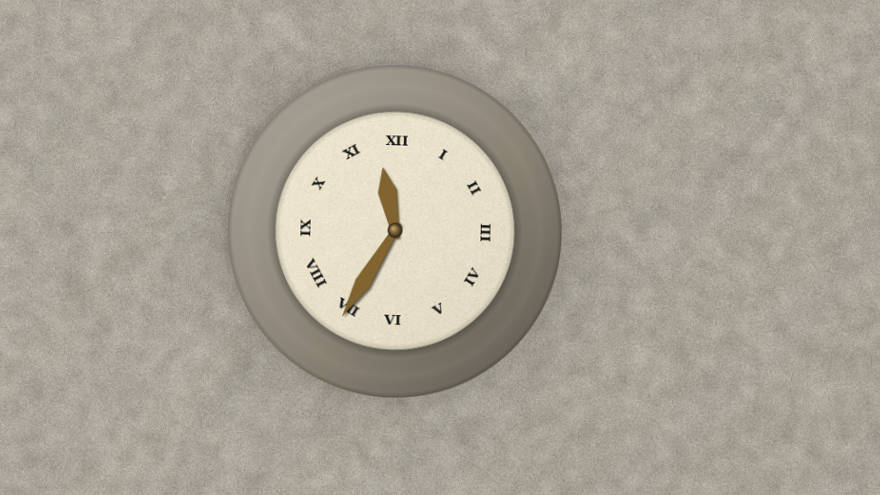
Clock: 11:35
